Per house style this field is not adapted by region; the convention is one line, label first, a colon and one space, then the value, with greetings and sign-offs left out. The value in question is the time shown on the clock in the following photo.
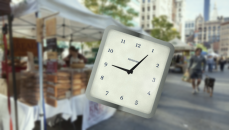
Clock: 9:05
